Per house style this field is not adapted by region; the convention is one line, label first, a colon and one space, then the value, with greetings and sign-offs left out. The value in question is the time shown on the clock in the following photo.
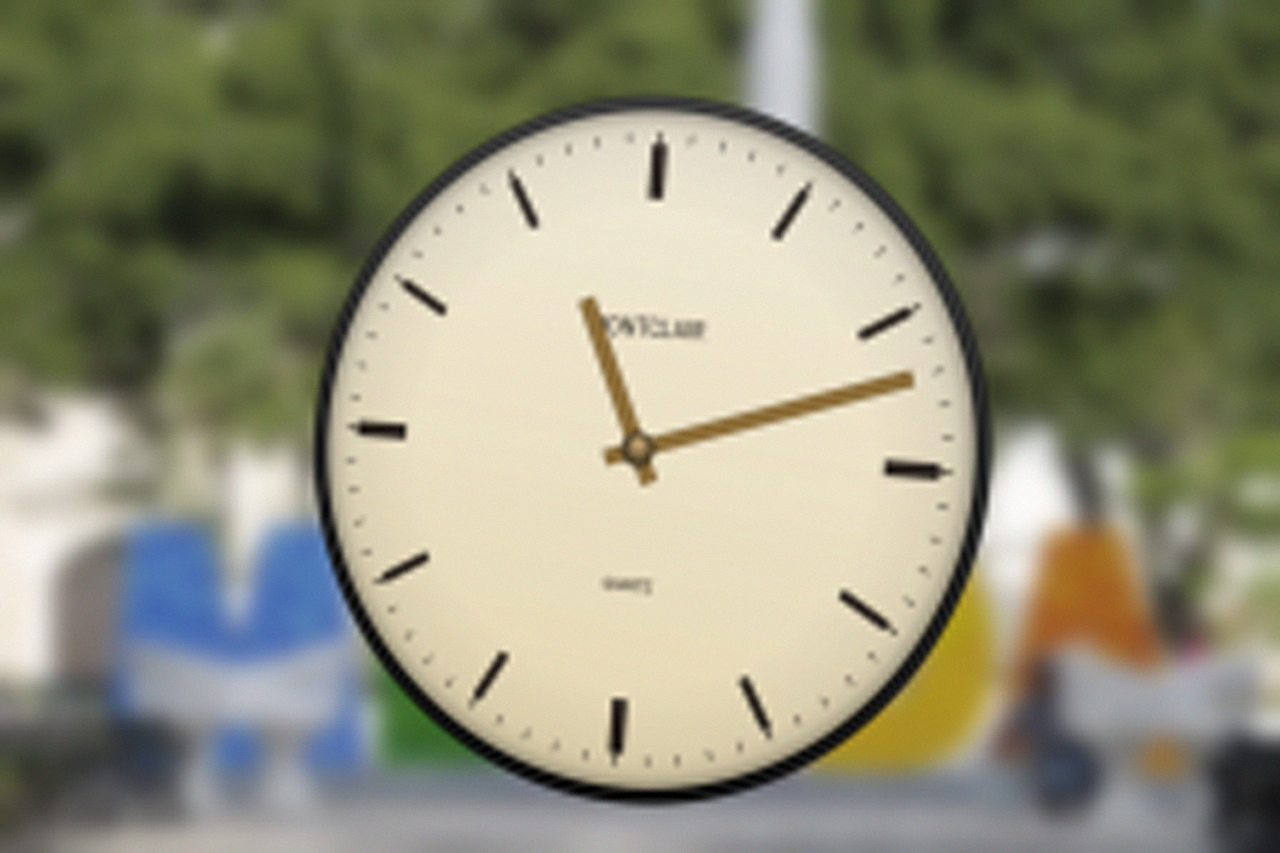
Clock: 11:12
